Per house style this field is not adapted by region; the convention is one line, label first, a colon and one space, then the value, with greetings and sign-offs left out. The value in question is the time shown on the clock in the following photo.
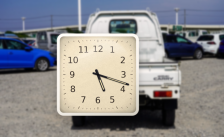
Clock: 5:18
